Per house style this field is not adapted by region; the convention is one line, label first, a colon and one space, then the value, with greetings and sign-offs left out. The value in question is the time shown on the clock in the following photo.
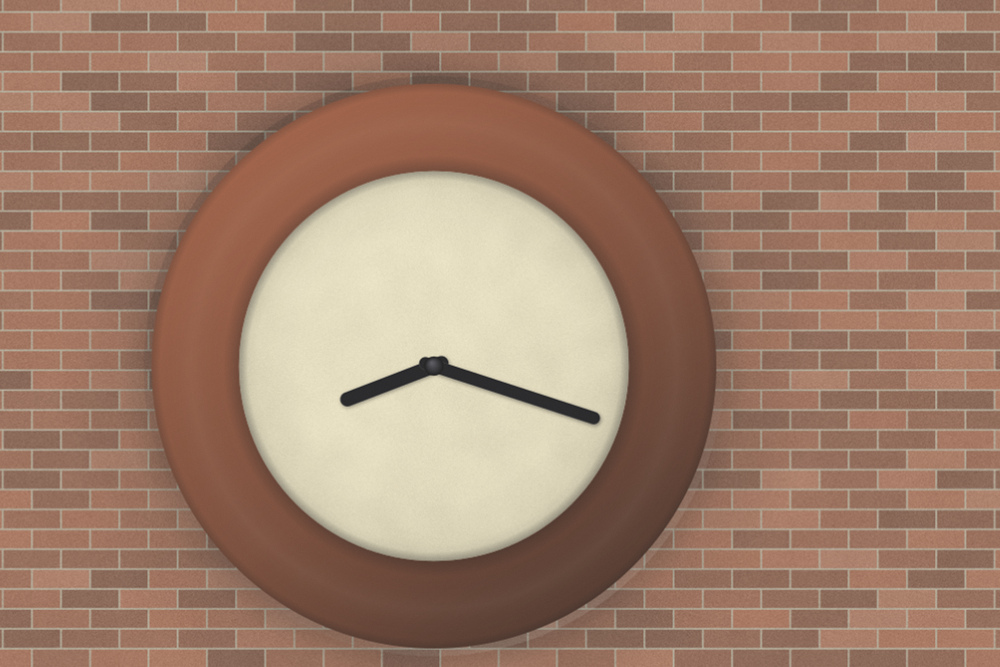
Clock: 8:18
